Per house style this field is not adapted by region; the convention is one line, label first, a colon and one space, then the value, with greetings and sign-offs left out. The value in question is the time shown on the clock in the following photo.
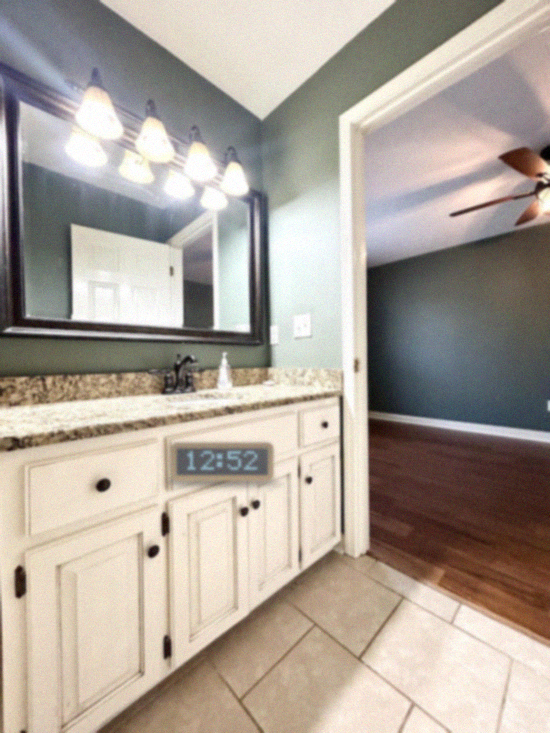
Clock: 12:52
